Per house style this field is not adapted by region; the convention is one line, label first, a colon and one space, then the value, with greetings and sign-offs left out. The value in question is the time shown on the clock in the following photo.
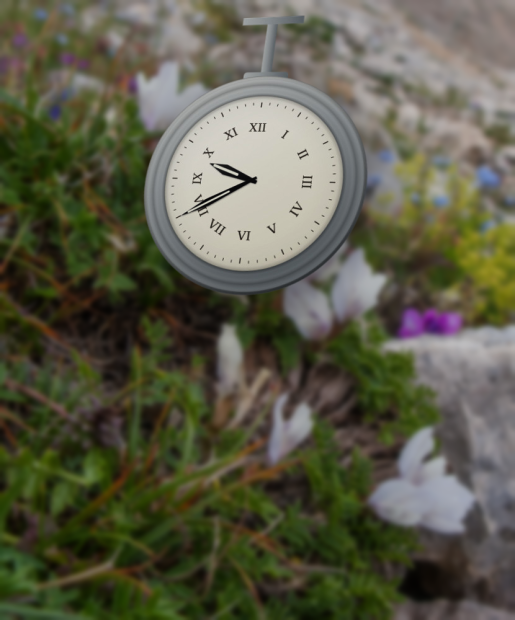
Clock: 9:40
